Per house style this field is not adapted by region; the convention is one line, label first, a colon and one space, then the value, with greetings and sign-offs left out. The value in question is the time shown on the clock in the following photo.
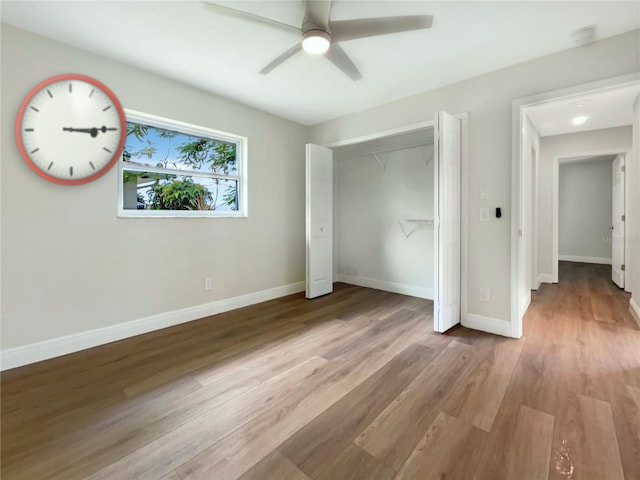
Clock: 3:15
